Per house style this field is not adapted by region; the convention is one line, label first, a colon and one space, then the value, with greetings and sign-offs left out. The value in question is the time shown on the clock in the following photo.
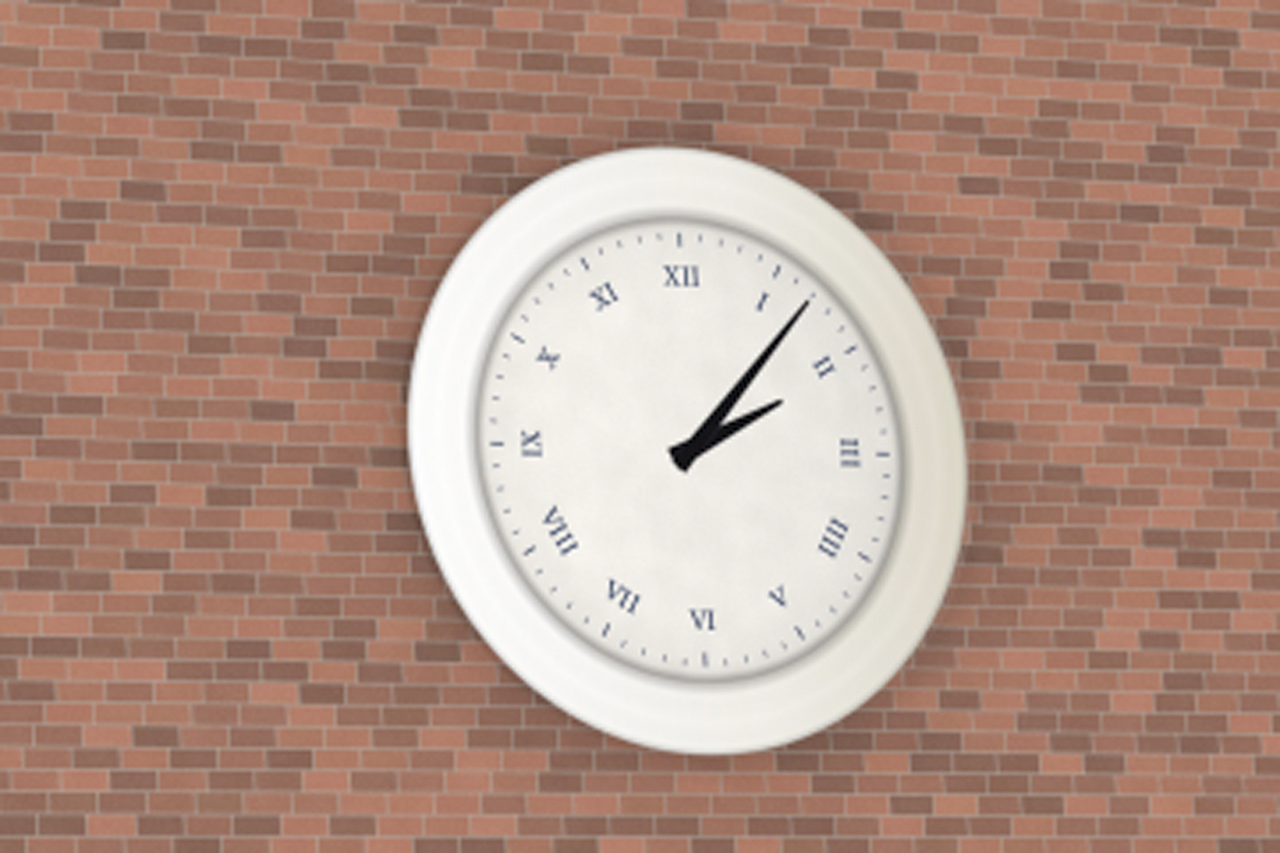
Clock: 2:07
